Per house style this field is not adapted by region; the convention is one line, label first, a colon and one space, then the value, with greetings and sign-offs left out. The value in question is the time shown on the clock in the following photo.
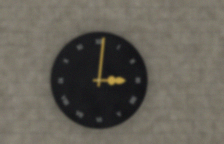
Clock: 3:01
